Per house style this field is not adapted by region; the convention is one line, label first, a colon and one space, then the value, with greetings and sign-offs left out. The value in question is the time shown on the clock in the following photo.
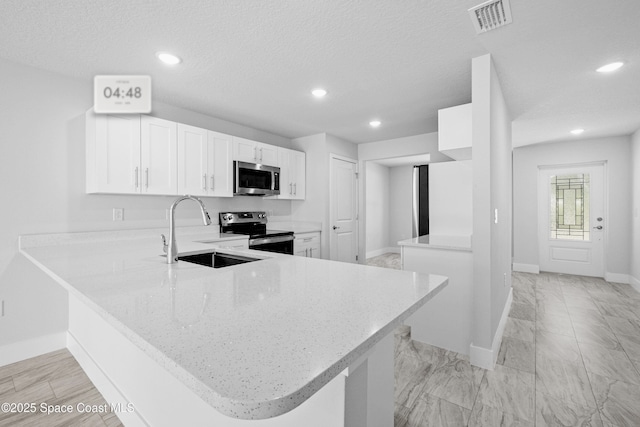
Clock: 4:48
